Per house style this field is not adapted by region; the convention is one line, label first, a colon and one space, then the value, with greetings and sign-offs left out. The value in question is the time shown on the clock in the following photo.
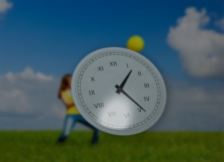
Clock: 1:24
